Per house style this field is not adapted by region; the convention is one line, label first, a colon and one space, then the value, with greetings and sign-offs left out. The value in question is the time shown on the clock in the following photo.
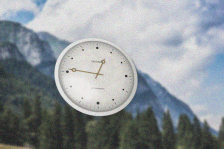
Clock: 12:46
